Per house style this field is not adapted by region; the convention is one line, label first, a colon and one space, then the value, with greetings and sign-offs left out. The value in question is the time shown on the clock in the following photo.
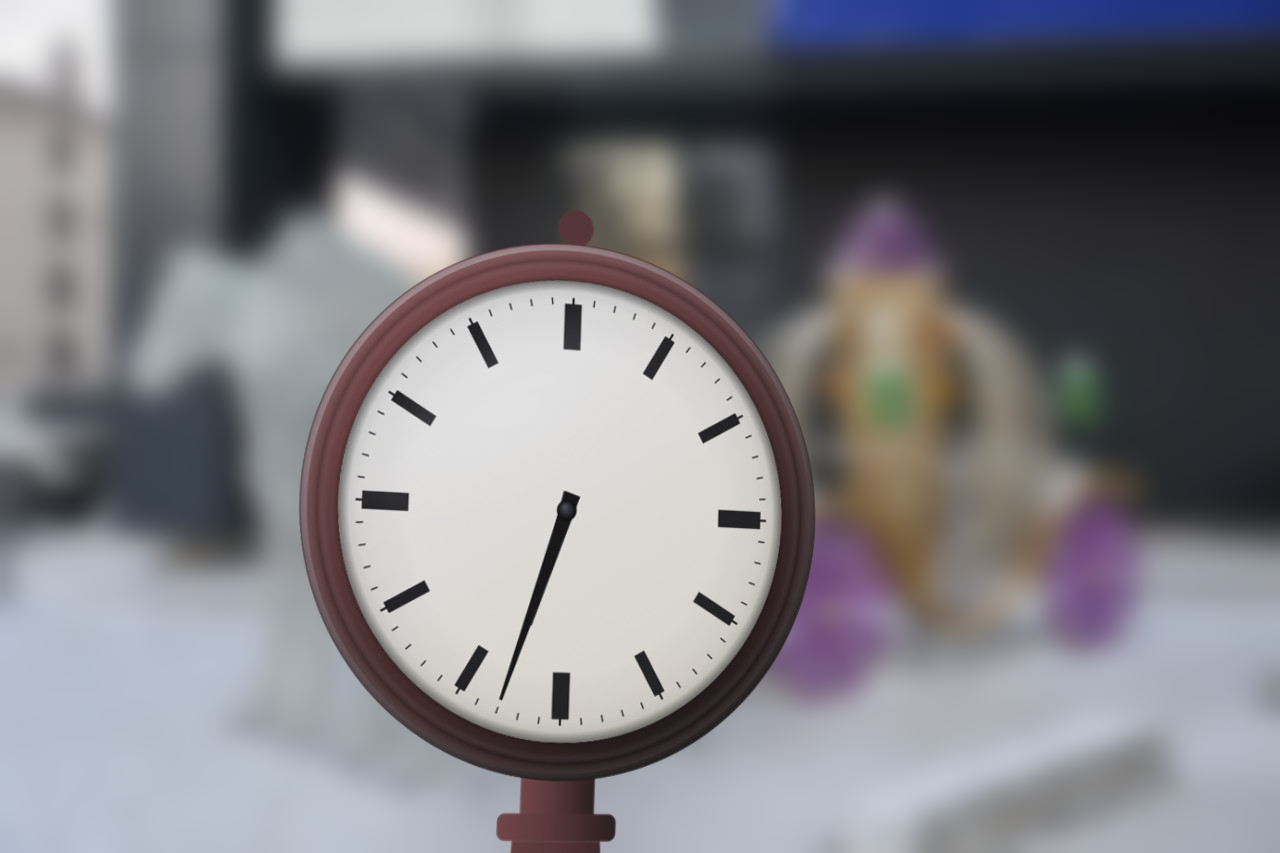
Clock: 6:33
